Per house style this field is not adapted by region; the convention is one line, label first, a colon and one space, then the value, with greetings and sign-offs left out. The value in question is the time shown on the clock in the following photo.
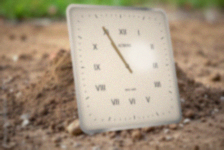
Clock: 10:55
